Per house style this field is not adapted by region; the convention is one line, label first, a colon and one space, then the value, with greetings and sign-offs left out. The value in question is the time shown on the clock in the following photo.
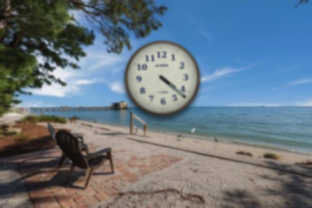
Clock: 4:22
